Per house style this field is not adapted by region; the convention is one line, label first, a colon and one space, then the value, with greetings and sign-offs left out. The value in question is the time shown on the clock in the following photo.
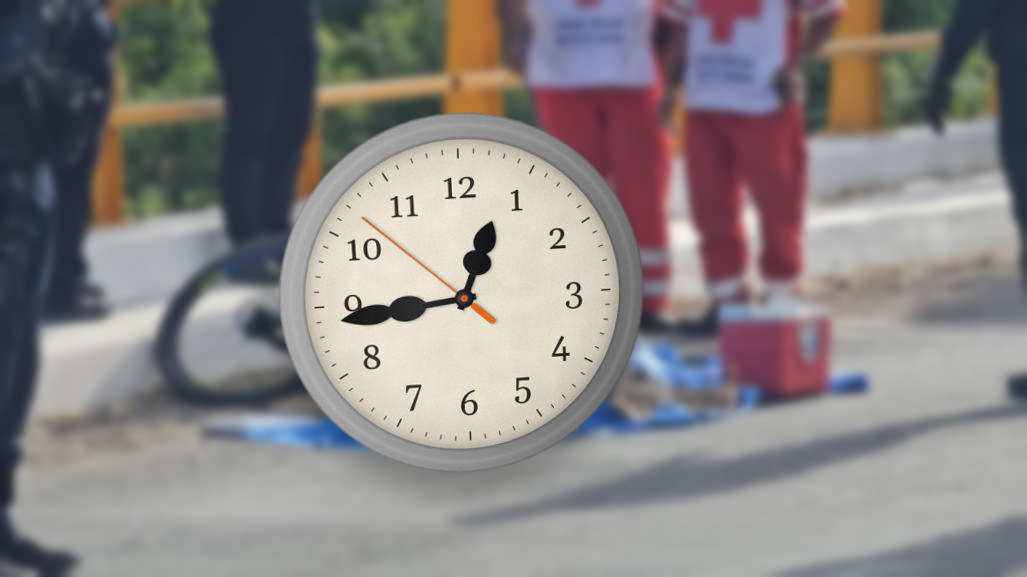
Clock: 12:43:52
